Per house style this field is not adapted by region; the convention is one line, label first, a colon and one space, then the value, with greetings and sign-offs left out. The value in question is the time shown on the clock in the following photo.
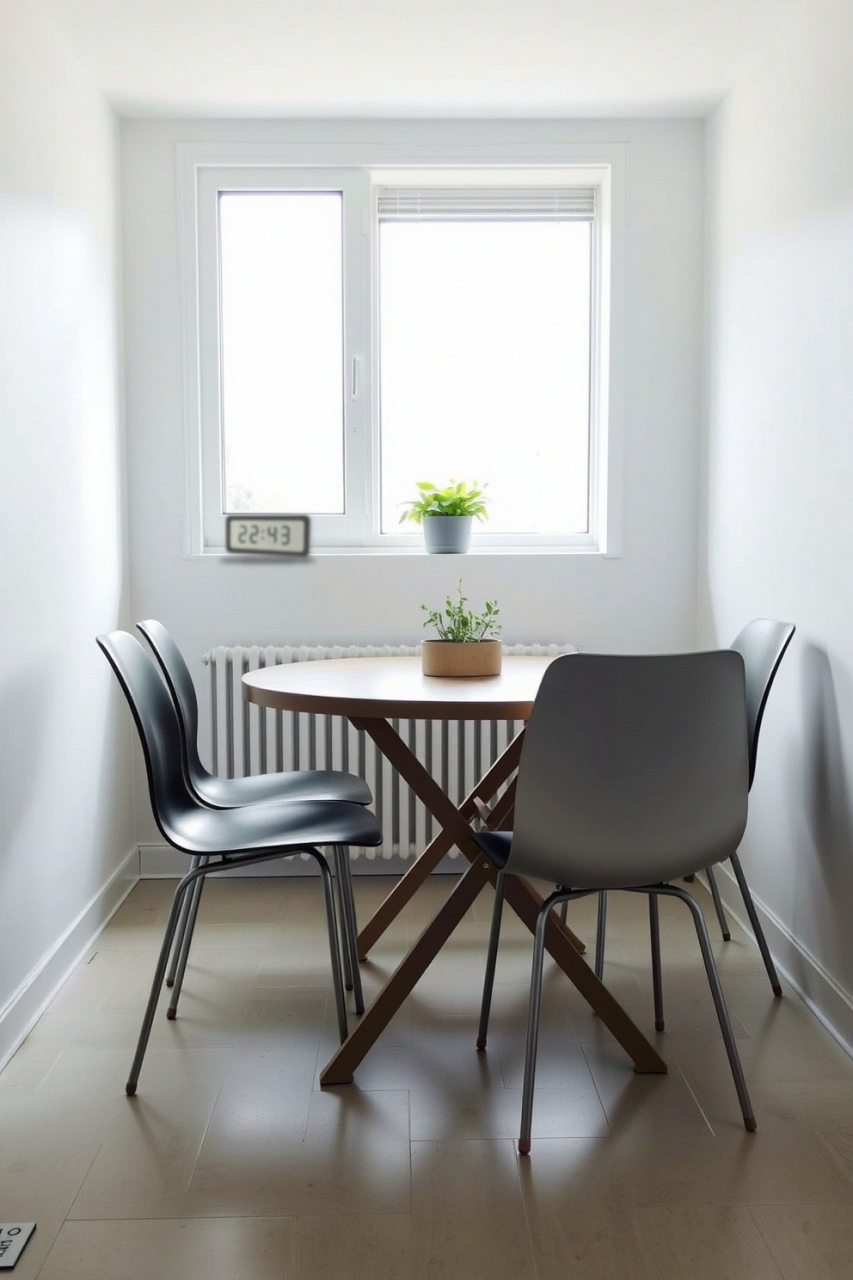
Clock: 22:43
